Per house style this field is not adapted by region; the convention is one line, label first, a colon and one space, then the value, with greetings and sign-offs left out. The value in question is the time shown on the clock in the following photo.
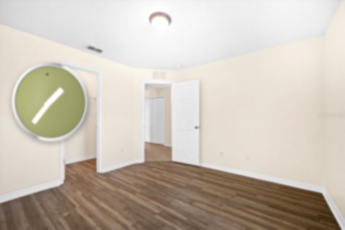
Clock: 1:37
